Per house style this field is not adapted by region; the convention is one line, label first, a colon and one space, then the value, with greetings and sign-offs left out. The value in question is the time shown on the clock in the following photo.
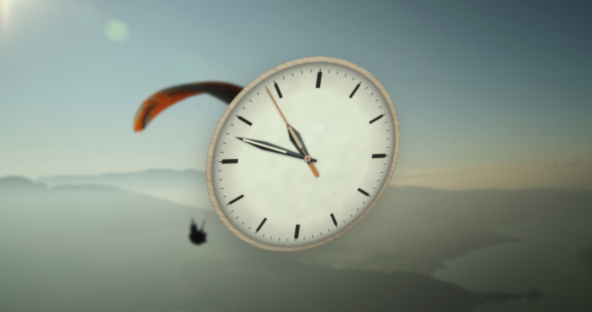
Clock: 10:47:54
